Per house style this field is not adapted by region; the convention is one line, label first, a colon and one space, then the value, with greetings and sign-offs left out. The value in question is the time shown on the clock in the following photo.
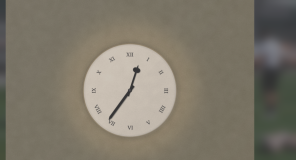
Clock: 12:36
